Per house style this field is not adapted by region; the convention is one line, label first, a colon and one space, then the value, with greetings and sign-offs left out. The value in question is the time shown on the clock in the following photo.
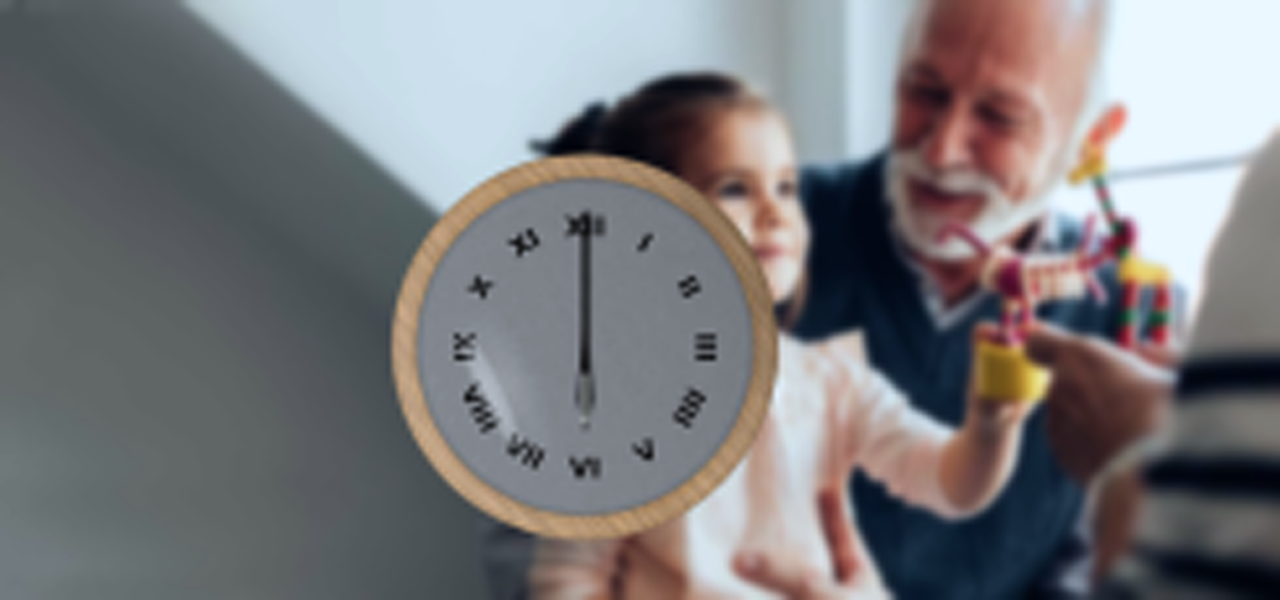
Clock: 6:00
